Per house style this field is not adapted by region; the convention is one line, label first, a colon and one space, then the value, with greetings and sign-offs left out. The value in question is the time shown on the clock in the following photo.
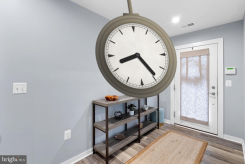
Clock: 8:24
